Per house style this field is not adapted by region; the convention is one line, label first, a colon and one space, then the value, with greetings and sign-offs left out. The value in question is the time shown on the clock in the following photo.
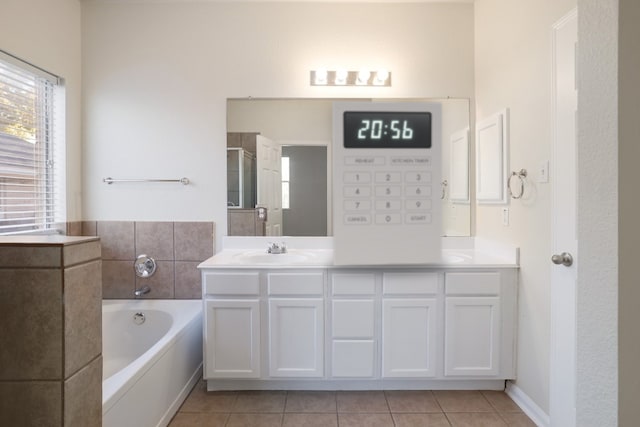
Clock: 20:56
